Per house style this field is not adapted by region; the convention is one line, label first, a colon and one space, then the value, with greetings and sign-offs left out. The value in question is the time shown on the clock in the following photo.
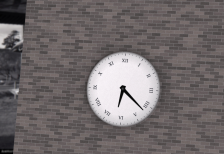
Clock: 6:22
